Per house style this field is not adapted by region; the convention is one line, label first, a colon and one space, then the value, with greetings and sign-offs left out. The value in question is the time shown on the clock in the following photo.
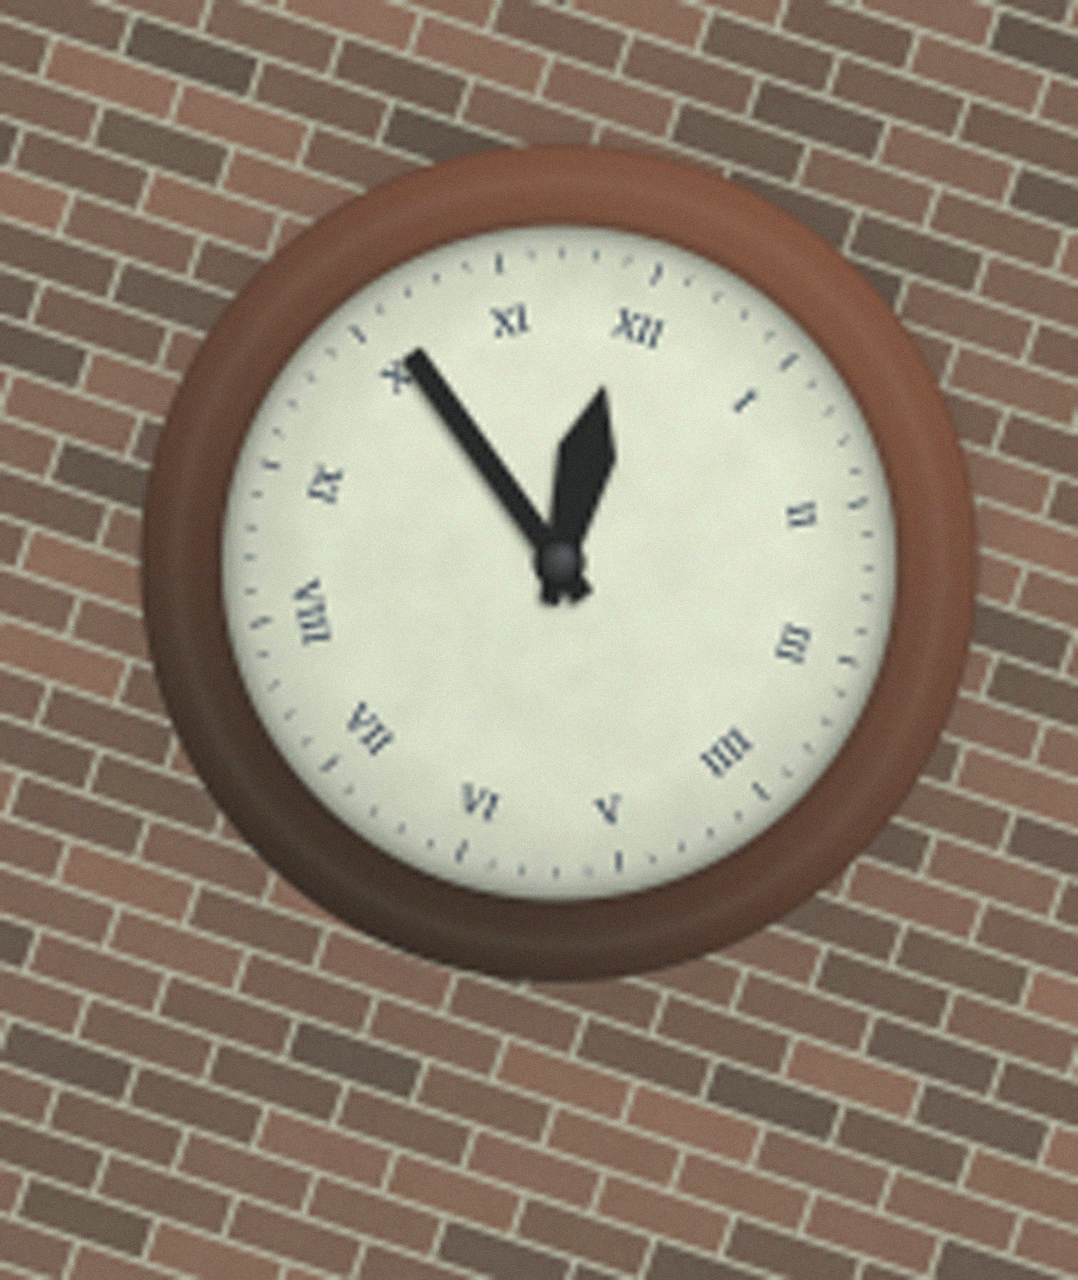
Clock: 11:51
